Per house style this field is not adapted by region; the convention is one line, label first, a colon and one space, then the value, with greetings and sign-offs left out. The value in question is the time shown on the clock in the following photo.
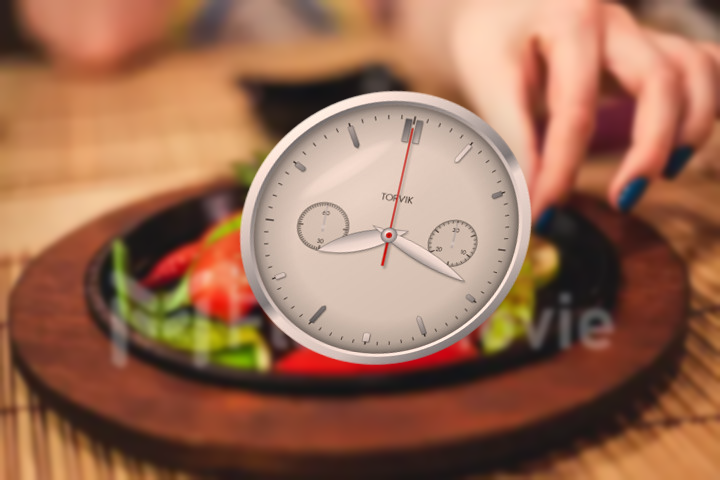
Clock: 8:19
